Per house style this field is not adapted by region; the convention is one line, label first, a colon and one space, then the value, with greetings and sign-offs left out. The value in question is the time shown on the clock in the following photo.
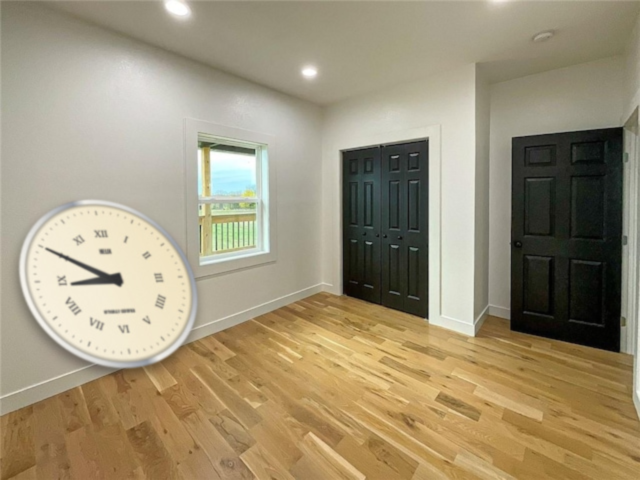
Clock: 8:50
